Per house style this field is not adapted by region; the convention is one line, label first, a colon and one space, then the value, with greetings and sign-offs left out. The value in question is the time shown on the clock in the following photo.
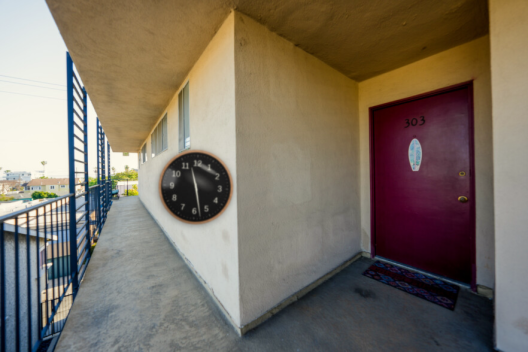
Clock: 11:28
